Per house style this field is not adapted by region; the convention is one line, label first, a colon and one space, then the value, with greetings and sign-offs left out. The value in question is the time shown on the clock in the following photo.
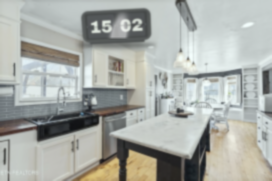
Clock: 15:02
